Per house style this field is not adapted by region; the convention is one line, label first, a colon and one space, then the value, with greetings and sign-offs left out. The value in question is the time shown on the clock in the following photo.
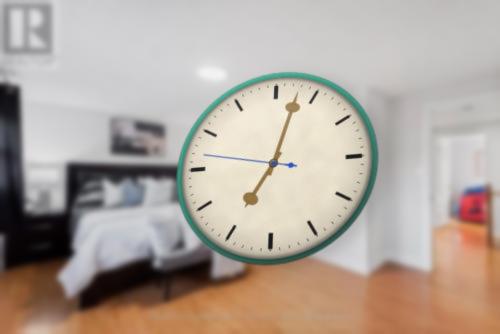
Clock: 7:02:47
